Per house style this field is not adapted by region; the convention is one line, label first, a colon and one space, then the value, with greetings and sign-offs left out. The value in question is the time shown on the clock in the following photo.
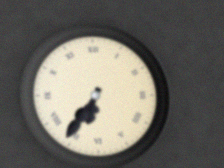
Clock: 6:36
